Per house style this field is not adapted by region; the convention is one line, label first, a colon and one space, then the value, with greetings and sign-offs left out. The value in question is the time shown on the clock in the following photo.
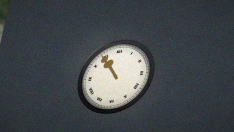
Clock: 10:54
